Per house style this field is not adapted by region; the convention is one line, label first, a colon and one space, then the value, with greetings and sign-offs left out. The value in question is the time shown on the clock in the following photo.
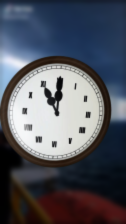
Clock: 11:00
